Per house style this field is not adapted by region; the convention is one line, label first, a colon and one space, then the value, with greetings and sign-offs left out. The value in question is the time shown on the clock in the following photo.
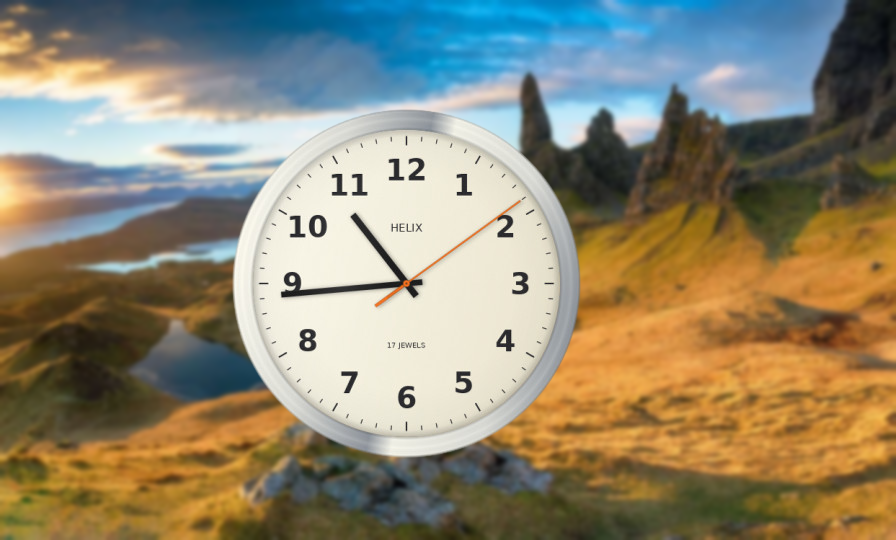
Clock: 10:44:09
